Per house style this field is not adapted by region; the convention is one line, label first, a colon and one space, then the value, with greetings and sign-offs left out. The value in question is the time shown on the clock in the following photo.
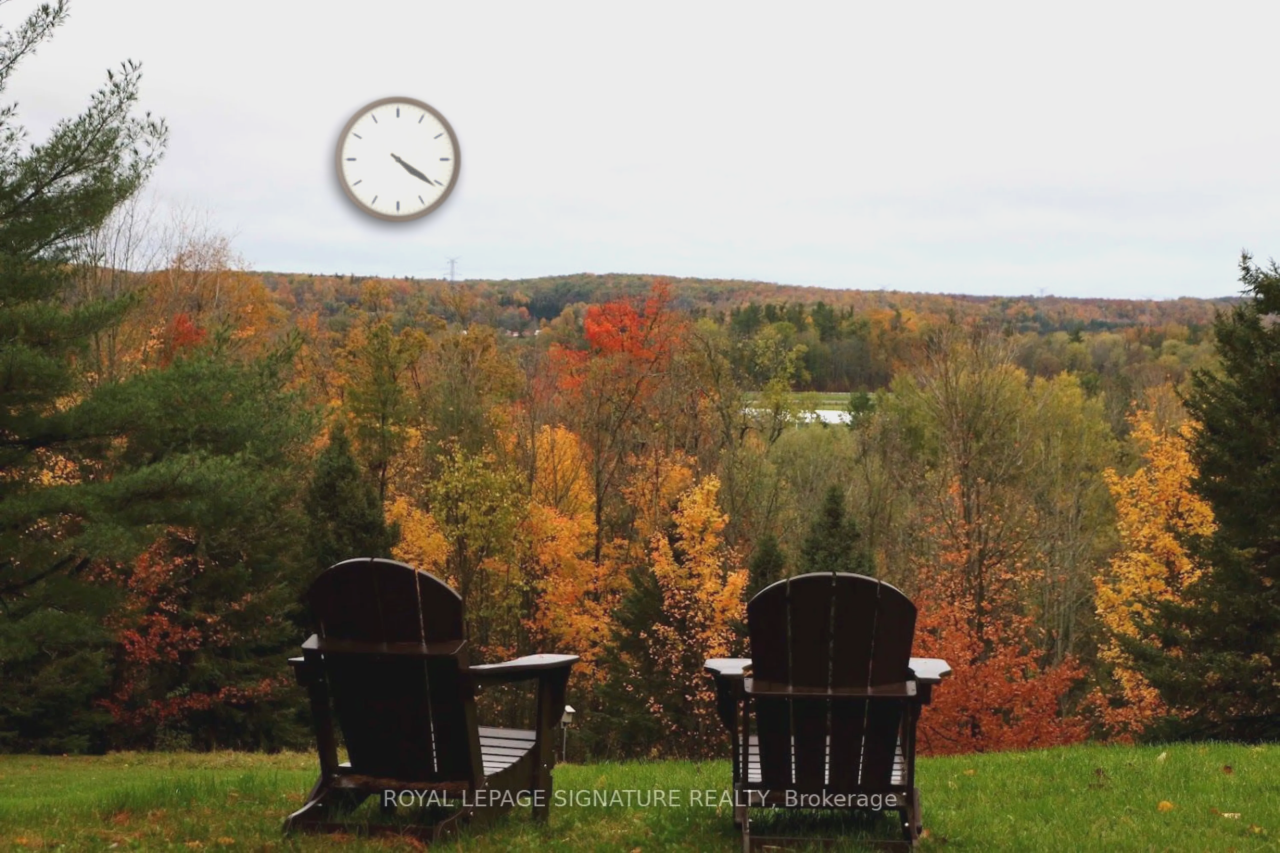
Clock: 4:21
